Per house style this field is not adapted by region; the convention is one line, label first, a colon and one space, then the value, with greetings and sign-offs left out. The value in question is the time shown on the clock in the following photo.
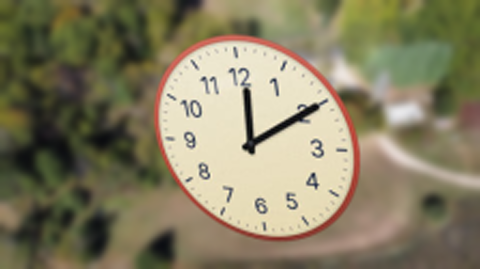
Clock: 12:10
